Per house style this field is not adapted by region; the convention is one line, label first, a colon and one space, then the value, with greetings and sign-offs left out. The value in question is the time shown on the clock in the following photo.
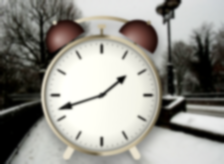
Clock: 1:42
